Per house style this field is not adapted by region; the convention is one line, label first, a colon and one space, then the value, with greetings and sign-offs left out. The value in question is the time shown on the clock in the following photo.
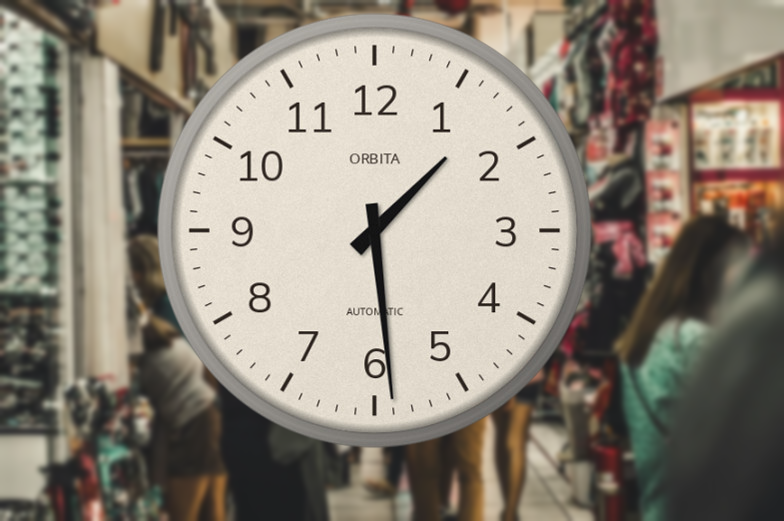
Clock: 1:29
